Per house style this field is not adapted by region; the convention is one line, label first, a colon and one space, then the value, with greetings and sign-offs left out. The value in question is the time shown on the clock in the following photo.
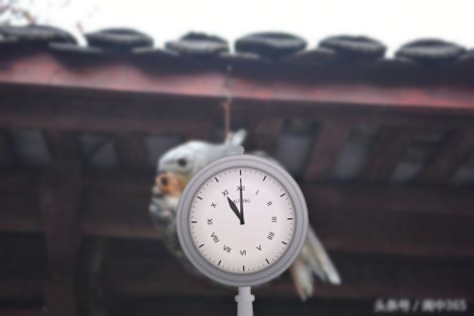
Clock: 11:00
